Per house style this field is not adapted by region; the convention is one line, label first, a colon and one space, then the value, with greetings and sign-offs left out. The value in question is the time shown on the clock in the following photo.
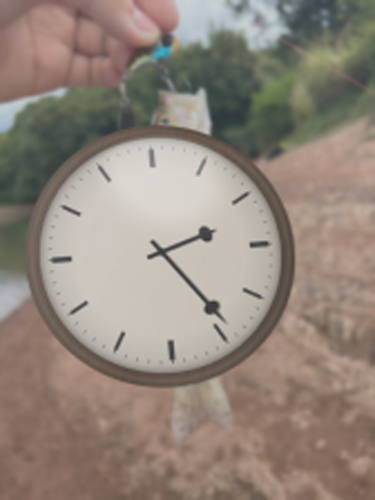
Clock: 2:24
